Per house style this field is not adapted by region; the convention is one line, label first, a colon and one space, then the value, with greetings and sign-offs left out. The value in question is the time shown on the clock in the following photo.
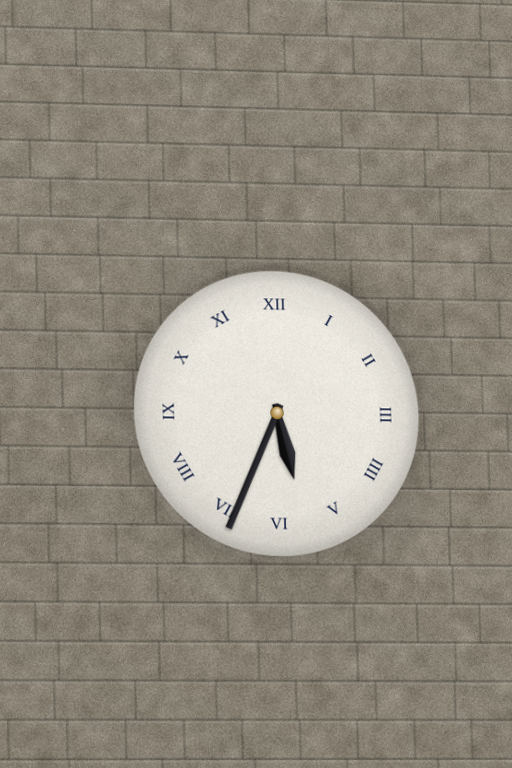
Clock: 5:34
